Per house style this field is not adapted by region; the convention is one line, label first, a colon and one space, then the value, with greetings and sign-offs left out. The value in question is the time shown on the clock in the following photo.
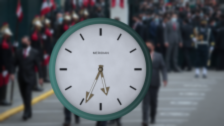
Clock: 5:34
